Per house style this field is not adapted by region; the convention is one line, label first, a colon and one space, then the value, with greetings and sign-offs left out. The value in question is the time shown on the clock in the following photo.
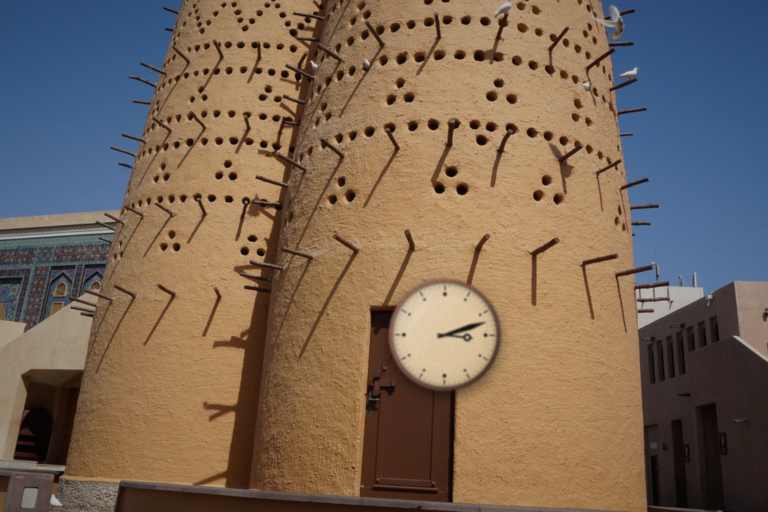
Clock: 3:12
